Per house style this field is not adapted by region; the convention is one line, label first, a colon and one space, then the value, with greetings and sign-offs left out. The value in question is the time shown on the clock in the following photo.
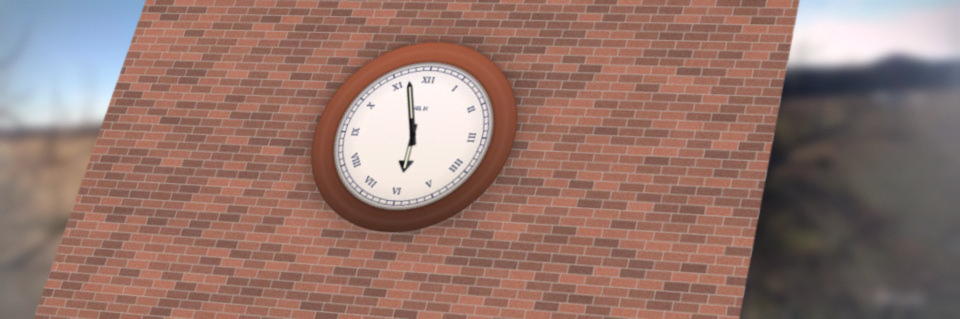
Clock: 5:57
